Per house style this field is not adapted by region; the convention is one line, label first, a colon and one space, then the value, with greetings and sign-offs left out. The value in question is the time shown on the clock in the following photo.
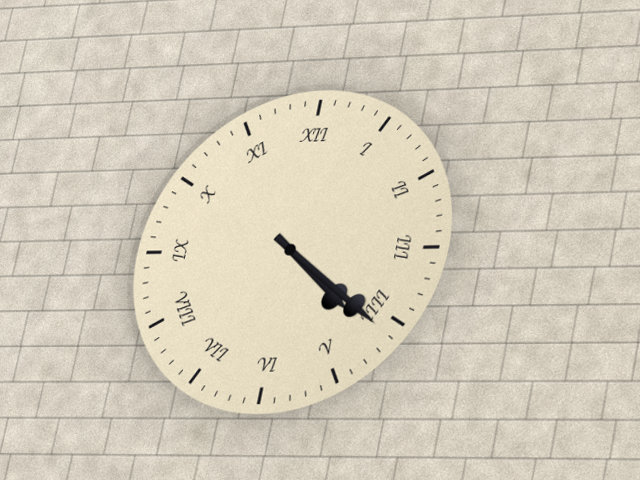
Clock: 4:21
